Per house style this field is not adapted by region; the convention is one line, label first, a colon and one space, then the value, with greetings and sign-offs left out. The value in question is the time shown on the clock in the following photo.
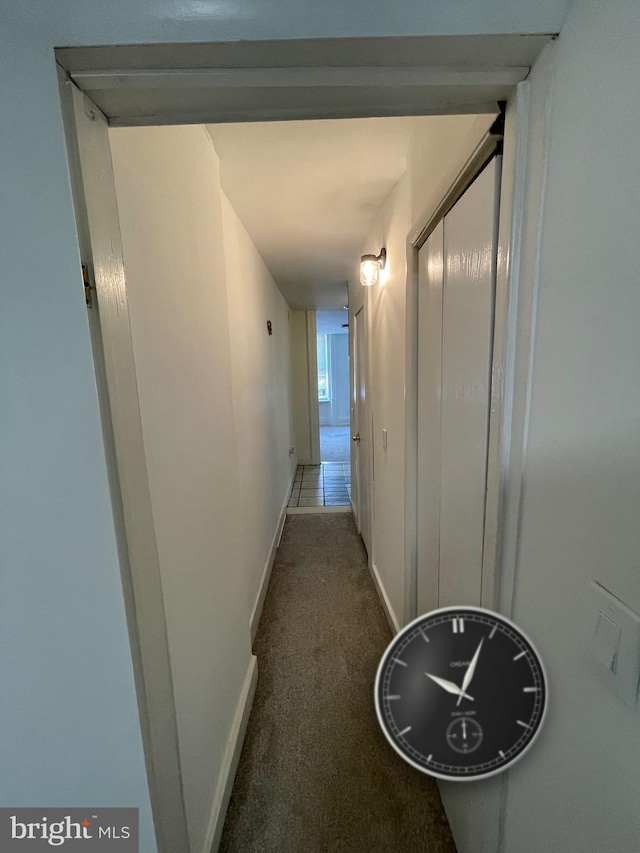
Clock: 10:04
